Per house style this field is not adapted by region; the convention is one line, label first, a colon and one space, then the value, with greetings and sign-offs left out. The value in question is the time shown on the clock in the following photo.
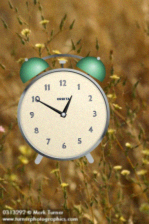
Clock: 12:50
